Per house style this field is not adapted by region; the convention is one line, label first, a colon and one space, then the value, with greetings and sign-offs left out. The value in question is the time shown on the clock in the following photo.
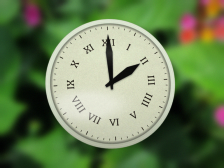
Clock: 2:00
